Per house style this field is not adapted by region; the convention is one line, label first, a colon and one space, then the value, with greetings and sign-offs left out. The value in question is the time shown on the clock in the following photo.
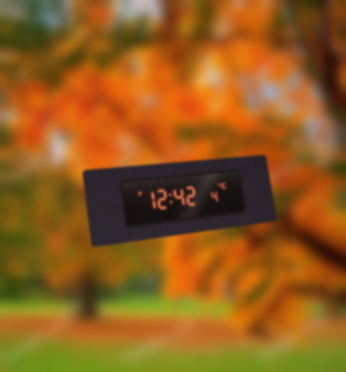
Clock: 12:42
